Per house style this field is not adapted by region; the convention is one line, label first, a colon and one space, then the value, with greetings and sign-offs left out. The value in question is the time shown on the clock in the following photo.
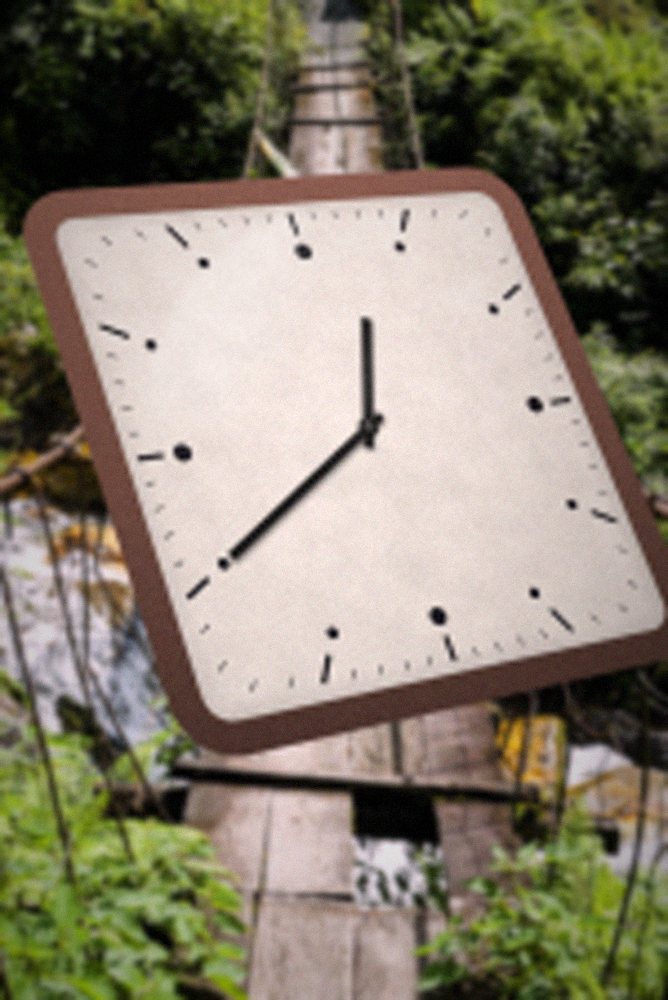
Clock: 12:40
